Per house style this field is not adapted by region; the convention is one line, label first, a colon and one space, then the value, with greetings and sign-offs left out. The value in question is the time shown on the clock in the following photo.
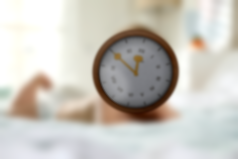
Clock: 11:50
